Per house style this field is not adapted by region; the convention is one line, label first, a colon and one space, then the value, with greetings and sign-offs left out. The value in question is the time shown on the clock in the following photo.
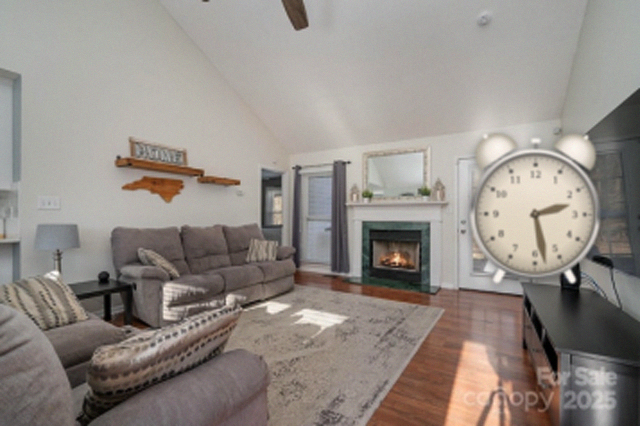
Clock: 2:28
